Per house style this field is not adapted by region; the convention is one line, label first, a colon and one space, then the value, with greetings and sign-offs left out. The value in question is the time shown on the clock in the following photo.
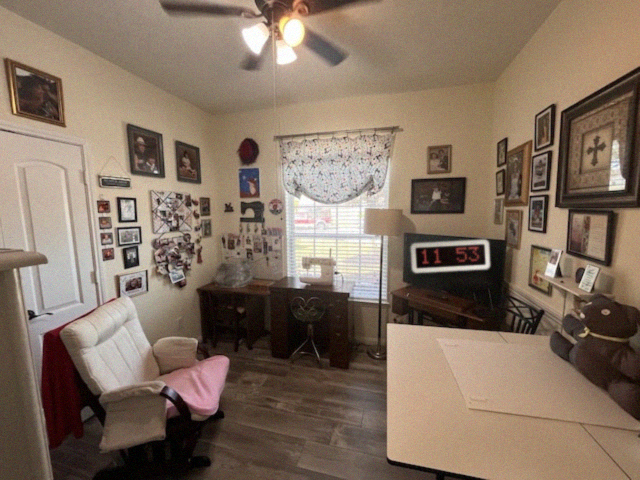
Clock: 11:53
